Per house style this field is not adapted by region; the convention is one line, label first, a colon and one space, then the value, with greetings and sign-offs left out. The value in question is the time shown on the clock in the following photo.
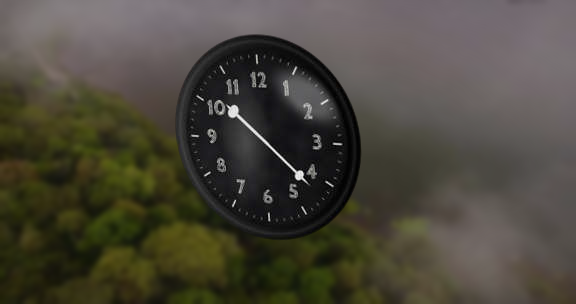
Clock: 10:22
